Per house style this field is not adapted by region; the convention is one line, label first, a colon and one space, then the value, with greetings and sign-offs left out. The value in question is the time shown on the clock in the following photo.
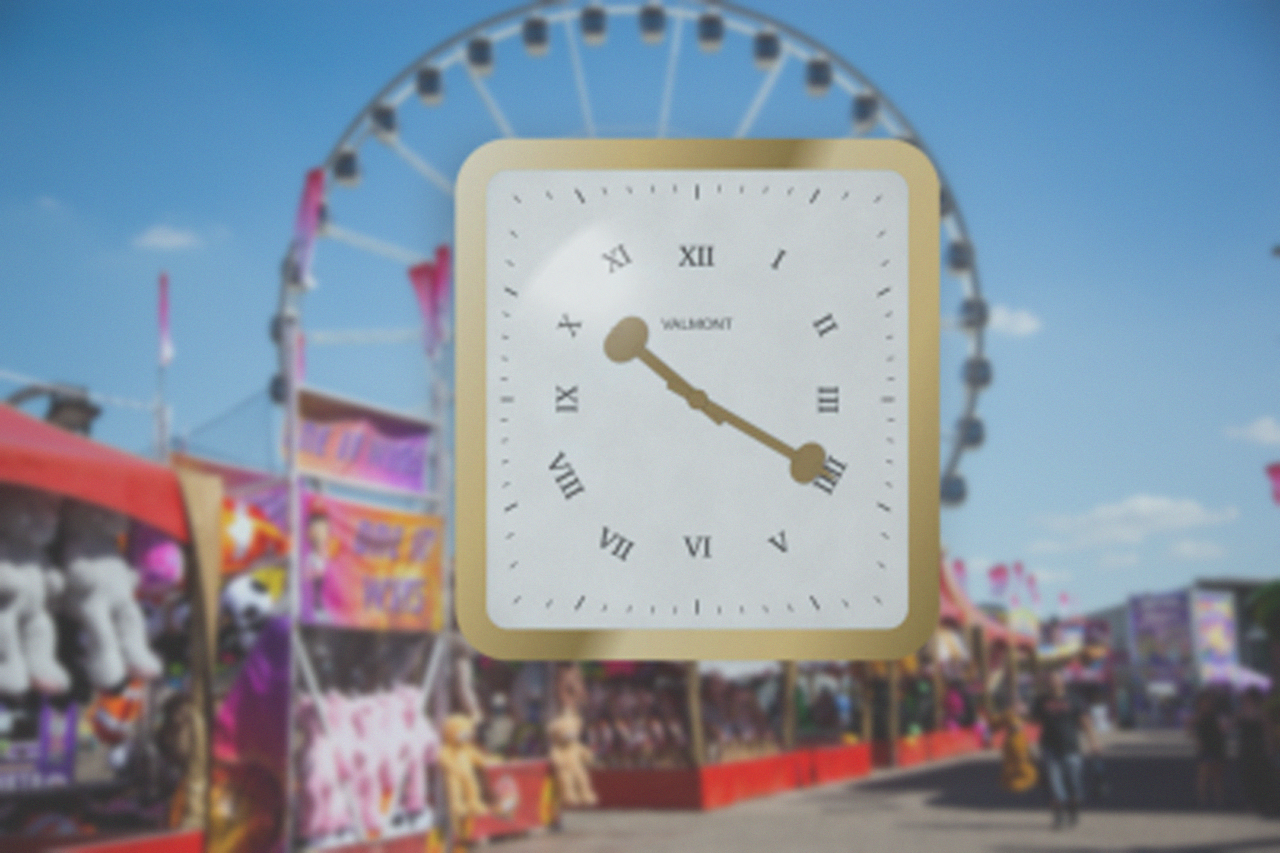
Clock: 10:20
